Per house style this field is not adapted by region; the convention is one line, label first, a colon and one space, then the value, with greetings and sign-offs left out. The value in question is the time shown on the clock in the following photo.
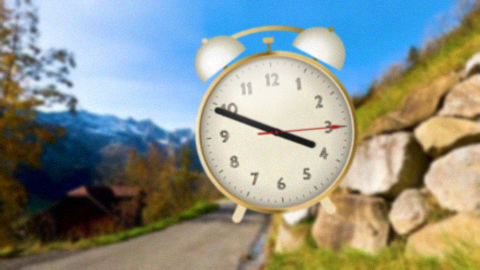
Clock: 3:49:15
